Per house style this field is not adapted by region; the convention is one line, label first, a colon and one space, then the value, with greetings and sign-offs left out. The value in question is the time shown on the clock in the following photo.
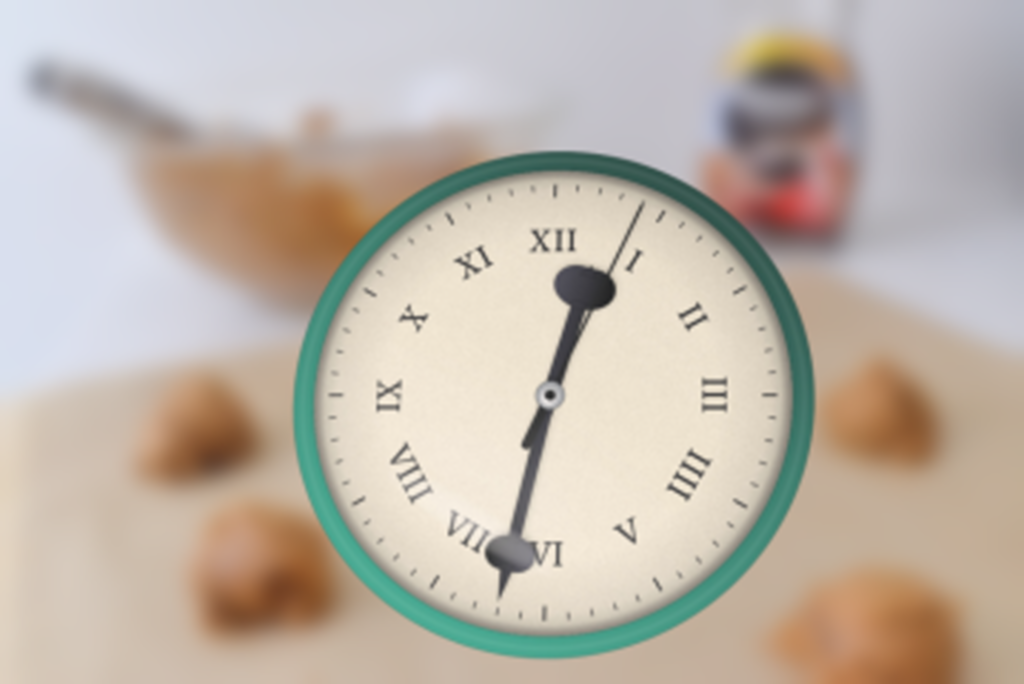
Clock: 12:32:04
